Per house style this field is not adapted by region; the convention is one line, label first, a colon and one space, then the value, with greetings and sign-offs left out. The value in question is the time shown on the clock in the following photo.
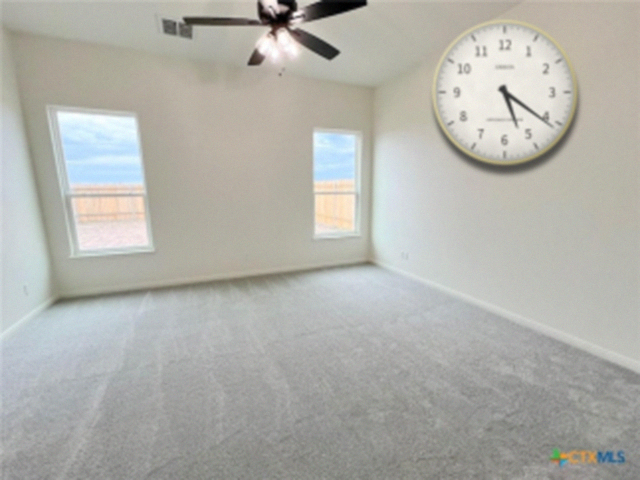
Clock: 5:21
